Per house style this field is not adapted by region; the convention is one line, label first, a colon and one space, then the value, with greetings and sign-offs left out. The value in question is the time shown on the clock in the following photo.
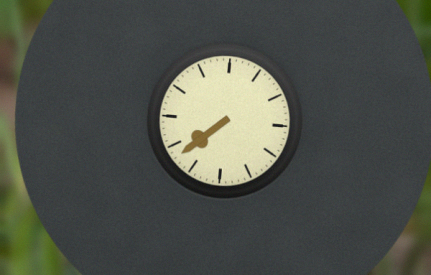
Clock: 7:38
